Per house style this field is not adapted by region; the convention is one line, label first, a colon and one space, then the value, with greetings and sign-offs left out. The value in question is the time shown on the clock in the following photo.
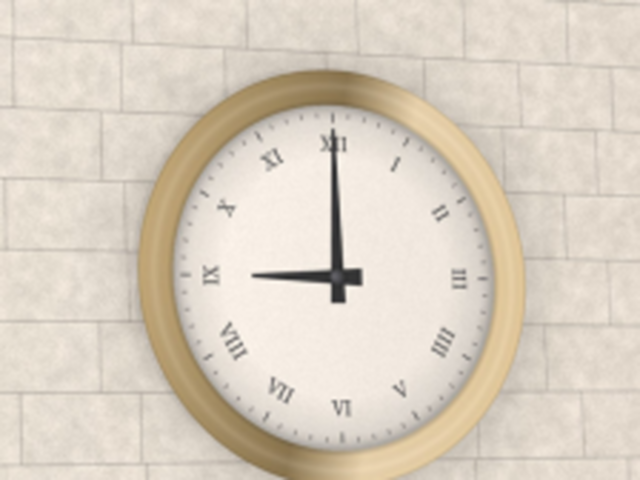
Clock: 9:00
